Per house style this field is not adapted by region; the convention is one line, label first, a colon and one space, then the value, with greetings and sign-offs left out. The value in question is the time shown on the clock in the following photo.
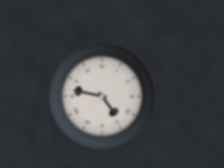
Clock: 4:47
